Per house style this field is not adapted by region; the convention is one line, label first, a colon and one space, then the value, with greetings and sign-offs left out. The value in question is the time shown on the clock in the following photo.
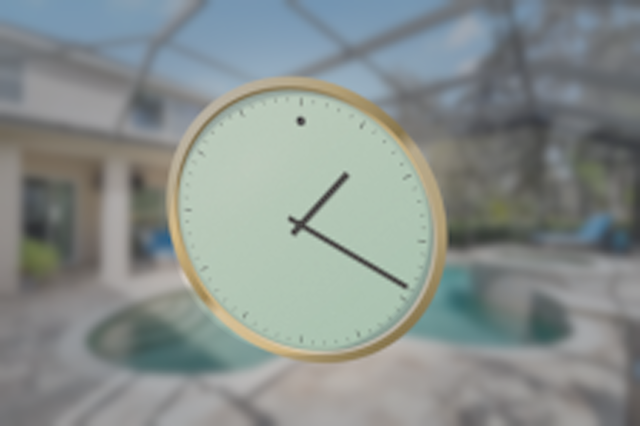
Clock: 1:19
